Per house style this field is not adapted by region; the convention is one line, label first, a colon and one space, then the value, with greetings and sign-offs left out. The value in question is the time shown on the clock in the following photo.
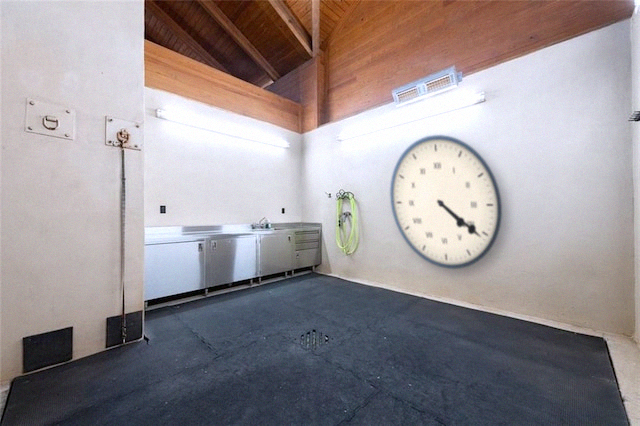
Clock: 4:21
